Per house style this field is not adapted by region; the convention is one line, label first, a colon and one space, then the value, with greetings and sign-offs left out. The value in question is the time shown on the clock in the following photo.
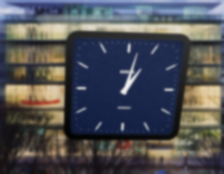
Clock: 1:02
